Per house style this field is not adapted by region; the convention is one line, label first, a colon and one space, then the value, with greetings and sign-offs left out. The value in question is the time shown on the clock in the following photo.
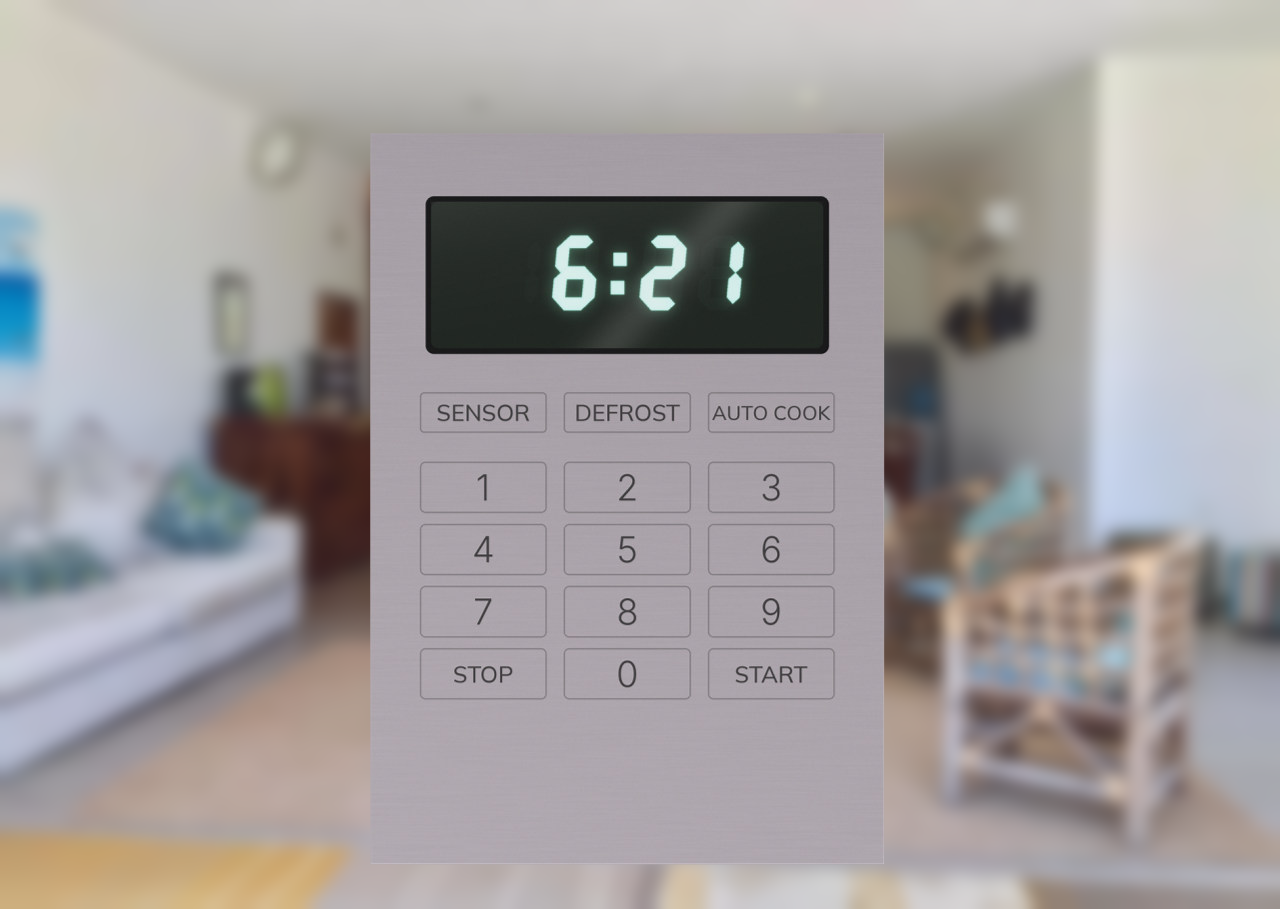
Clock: 6:21
